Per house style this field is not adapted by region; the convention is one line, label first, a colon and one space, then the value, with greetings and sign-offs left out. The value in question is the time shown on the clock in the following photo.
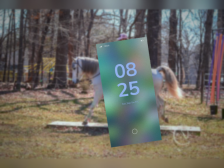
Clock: 8:25
